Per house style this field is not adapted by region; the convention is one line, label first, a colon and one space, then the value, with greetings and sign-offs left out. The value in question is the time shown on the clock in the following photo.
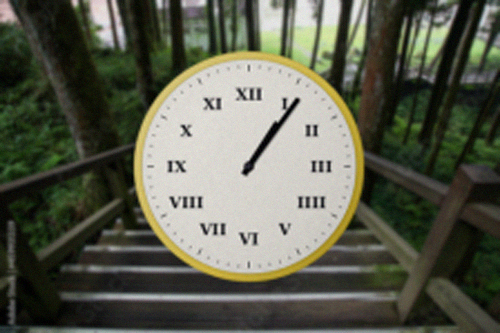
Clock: 1:06
